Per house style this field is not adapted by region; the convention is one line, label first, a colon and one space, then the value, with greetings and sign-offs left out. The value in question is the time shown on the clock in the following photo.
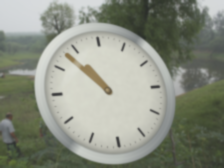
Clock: 10:53
